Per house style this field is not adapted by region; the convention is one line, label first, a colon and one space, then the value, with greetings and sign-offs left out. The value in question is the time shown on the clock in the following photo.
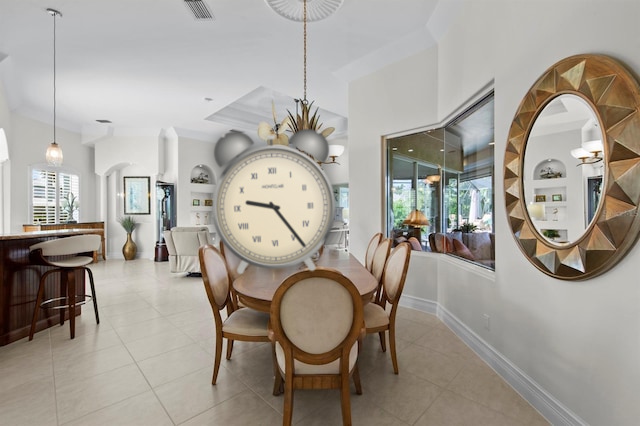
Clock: 9:24
